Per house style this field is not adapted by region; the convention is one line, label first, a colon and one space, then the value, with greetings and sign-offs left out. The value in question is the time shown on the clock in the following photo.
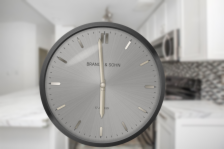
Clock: 5:59
